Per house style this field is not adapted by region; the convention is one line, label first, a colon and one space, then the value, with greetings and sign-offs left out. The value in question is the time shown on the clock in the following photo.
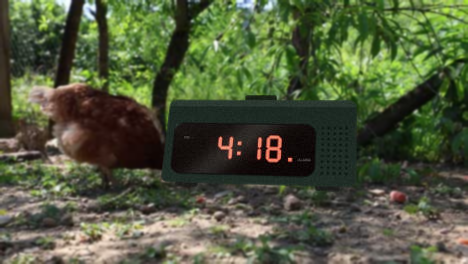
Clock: 4:18
